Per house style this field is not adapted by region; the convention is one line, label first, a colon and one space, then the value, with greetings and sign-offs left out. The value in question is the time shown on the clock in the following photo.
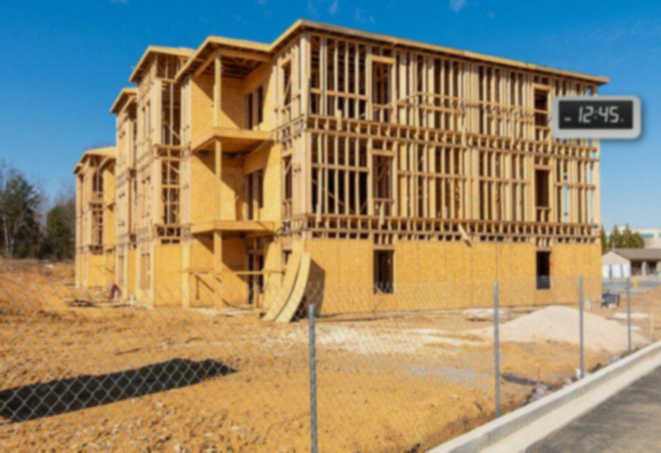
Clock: 12:45
